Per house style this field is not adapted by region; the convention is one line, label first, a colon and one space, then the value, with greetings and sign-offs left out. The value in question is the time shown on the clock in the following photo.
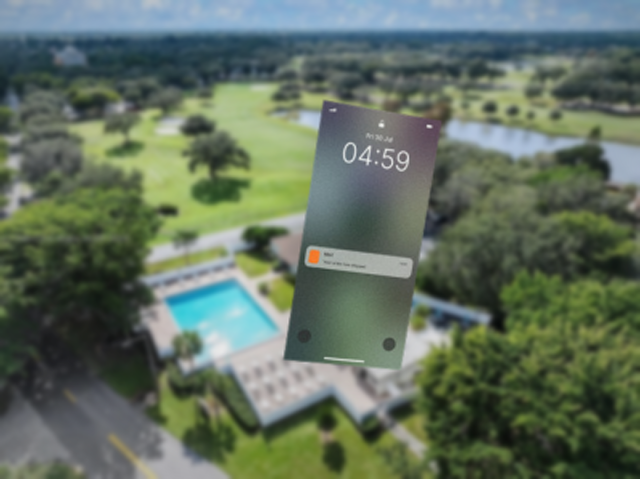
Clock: 4:59
